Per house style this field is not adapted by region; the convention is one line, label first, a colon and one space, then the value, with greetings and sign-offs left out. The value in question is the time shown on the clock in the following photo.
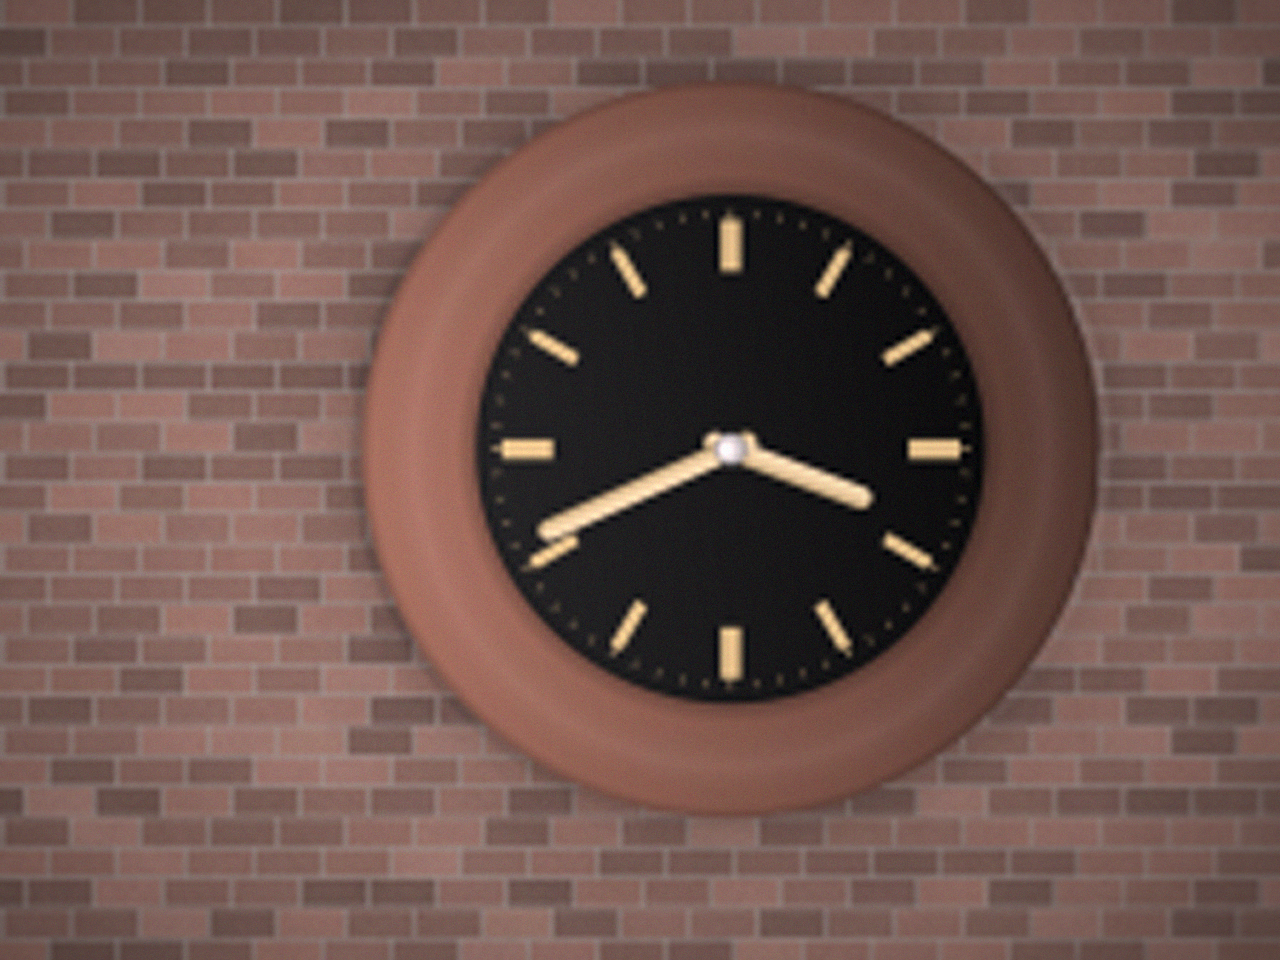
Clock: 3:41
